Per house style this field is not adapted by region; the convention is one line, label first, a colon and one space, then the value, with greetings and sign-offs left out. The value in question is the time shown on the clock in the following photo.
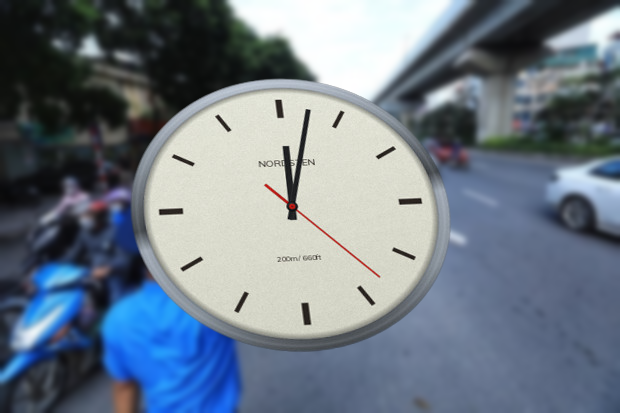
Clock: 12:02:23
